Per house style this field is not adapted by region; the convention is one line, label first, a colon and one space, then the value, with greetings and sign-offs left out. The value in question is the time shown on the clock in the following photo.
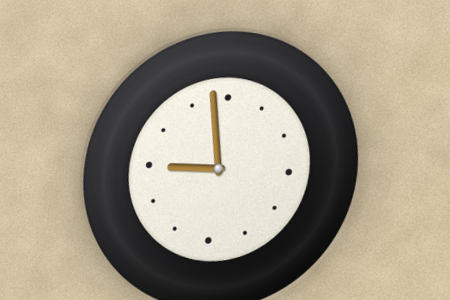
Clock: 8:58
